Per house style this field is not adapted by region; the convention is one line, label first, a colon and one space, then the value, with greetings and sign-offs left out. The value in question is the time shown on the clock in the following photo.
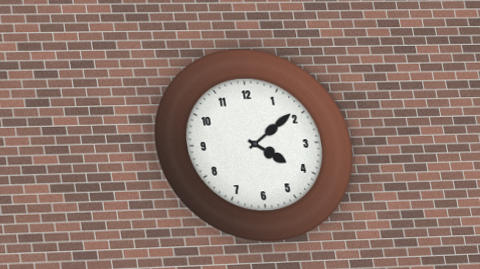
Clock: 4:09
